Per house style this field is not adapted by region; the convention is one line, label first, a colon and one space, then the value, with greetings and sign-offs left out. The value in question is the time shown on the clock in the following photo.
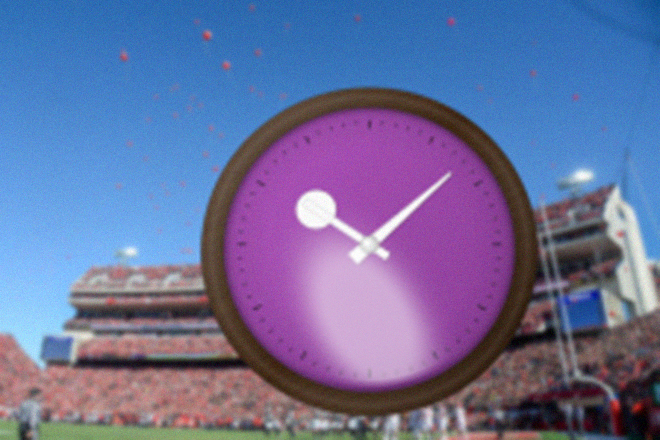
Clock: 10:08
